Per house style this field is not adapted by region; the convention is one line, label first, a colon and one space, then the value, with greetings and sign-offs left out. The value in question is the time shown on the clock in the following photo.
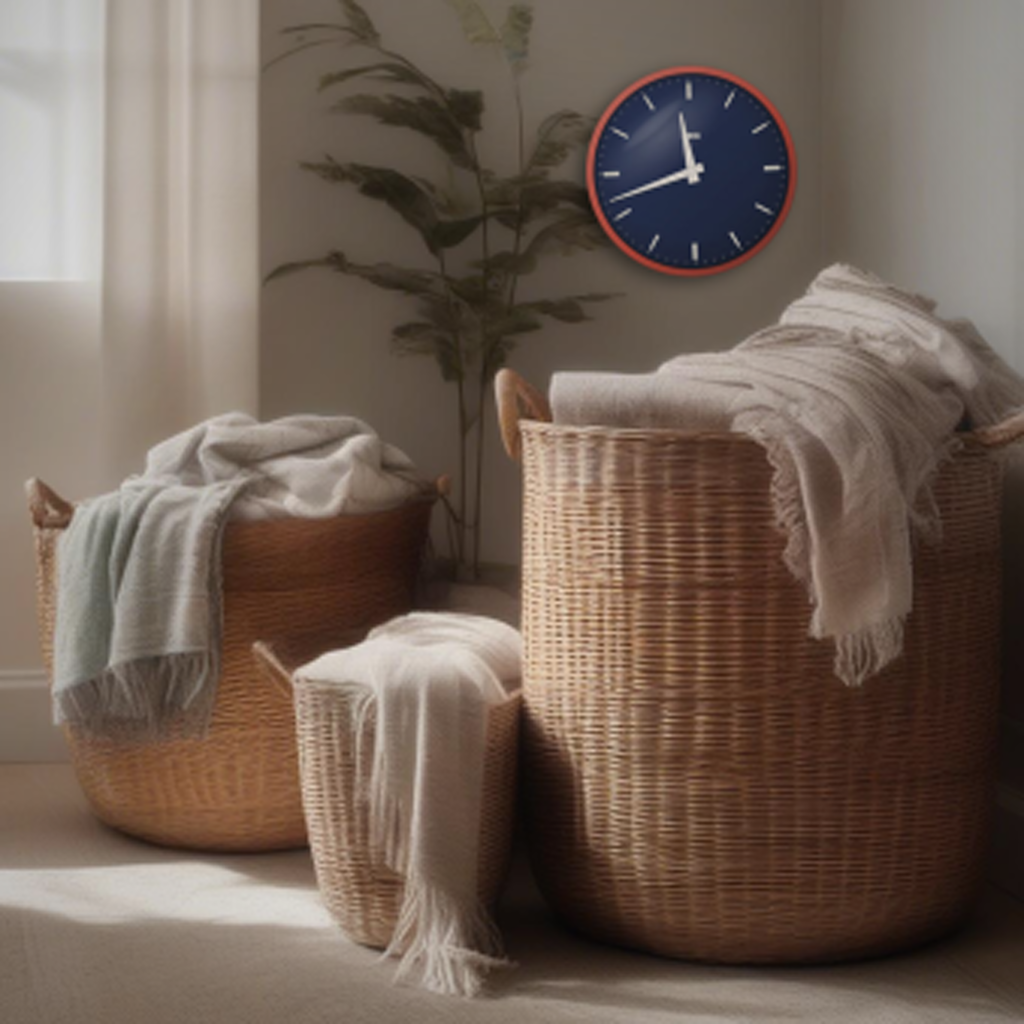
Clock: 11:42
